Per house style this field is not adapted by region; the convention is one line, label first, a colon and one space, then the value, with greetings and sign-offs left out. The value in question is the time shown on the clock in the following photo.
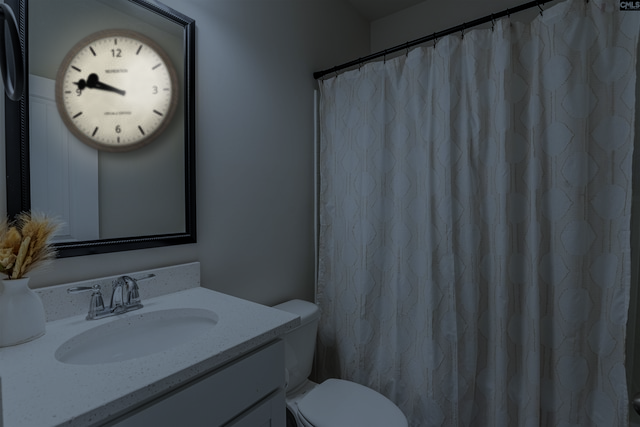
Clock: 9:47
